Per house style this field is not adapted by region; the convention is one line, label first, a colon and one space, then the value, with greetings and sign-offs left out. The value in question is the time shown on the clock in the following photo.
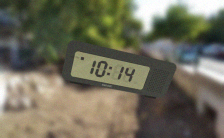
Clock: 10:14
